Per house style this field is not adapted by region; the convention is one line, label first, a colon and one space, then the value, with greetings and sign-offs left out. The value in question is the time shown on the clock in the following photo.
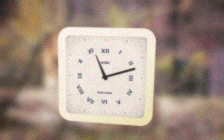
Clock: 11:12
